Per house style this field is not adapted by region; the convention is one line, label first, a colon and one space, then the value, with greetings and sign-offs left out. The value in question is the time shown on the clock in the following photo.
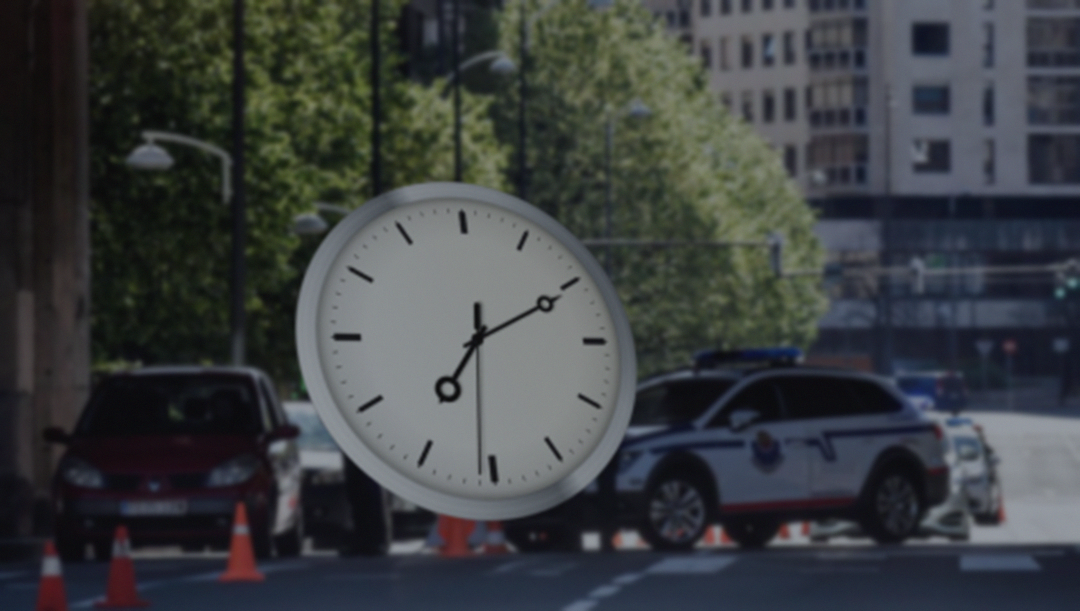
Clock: 7:10:31
